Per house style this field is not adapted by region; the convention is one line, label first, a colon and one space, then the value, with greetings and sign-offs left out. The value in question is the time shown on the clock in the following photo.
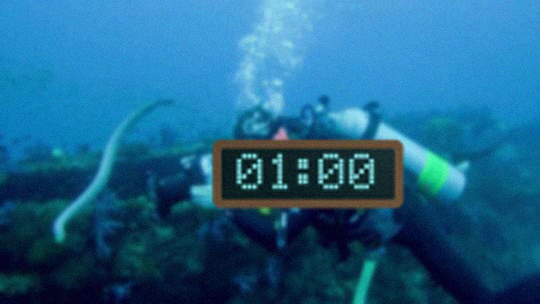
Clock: 1:00
